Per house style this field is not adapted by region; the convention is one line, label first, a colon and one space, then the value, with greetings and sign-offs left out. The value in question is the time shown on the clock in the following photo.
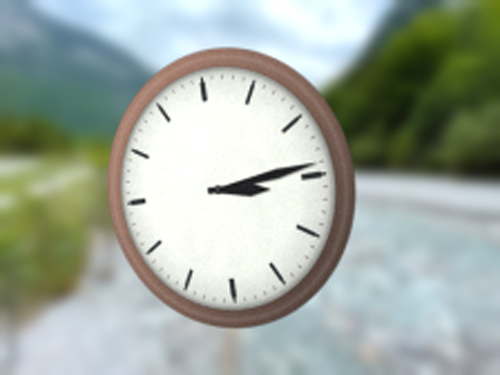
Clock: 3:14
